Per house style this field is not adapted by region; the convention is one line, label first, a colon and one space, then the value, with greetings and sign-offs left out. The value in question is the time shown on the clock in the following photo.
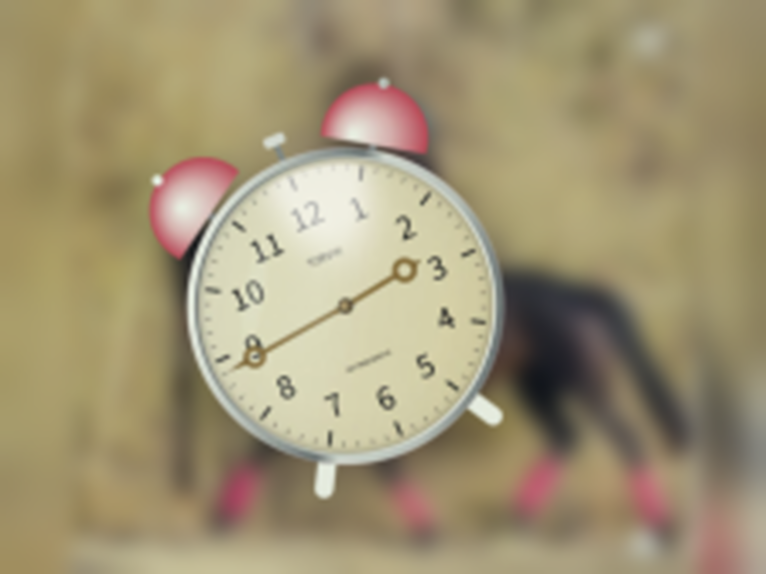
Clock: 2:44
